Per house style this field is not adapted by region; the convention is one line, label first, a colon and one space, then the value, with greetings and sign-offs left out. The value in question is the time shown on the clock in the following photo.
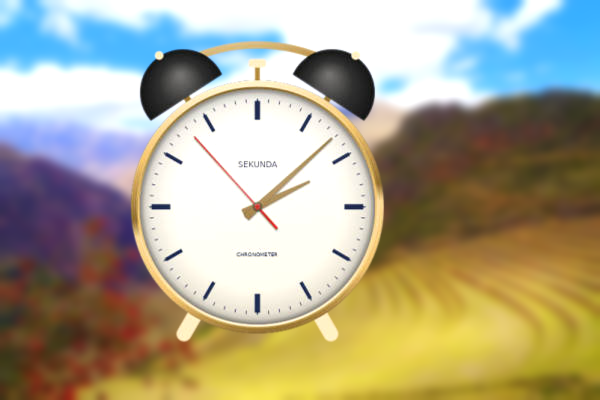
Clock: 2:07:53
